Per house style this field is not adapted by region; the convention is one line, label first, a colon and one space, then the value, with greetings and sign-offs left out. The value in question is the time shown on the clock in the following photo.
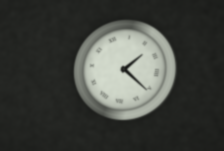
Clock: 2:26
